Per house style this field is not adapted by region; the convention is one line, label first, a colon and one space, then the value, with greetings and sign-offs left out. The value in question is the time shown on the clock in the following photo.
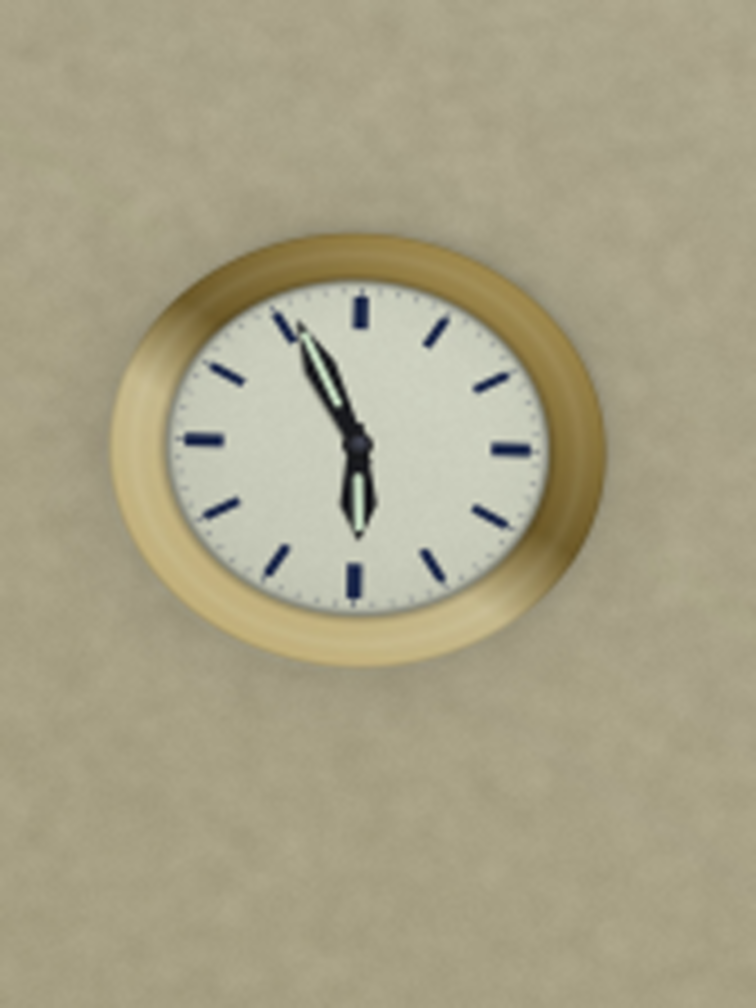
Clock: 5:56
